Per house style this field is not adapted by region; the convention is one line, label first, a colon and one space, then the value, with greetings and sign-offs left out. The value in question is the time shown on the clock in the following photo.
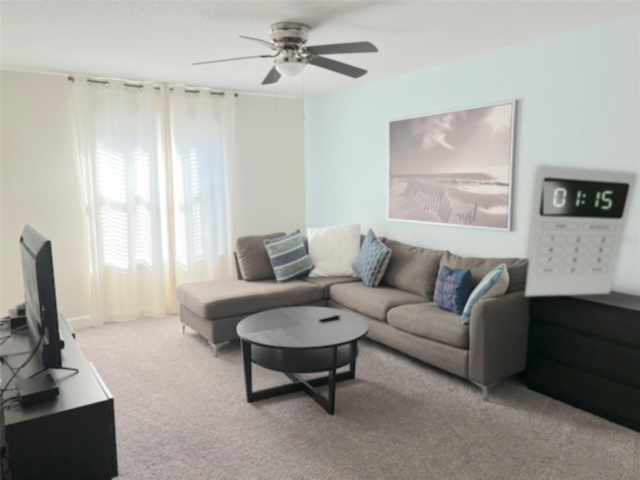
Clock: 1:15
